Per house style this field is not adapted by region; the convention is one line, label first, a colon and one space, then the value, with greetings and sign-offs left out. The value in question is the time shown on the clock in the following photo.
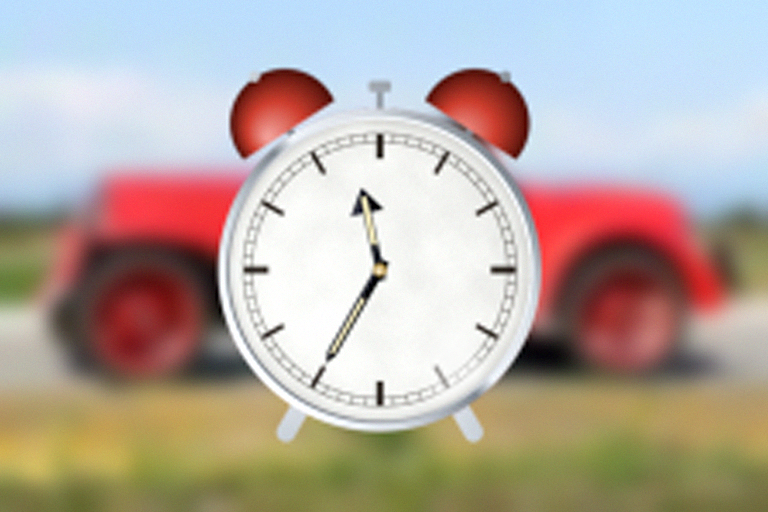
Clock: 11:35
